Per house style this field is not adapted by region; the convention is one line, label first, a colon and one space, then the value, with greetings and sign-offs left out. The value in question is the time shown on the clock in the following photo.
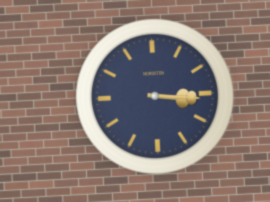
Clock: 3:16
